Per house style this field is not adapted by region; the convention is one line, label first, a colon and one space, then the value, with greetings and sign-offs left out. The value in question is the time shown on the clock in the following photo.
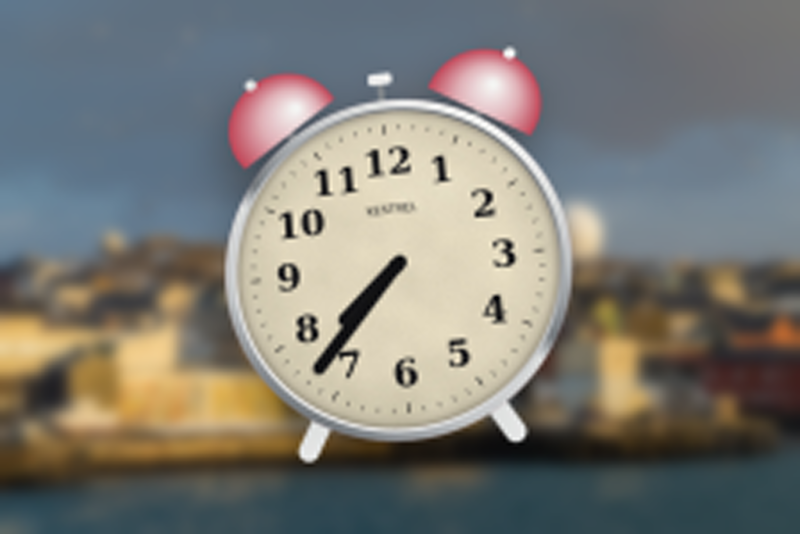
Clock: 7:37
